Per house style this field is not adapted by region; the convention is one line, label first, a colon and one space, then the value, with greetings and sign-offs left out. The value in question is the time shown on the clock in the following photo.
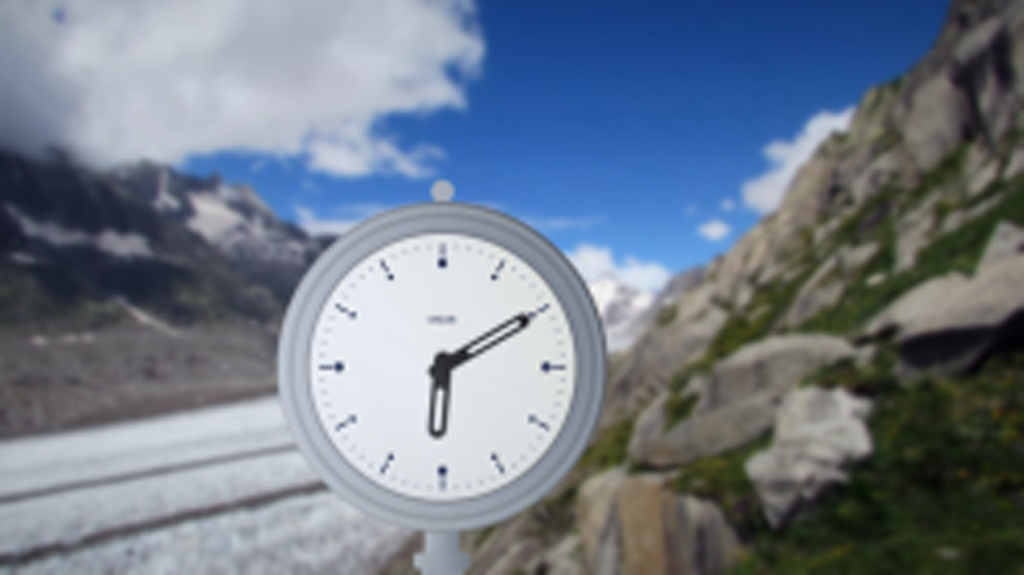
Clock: 6:10
